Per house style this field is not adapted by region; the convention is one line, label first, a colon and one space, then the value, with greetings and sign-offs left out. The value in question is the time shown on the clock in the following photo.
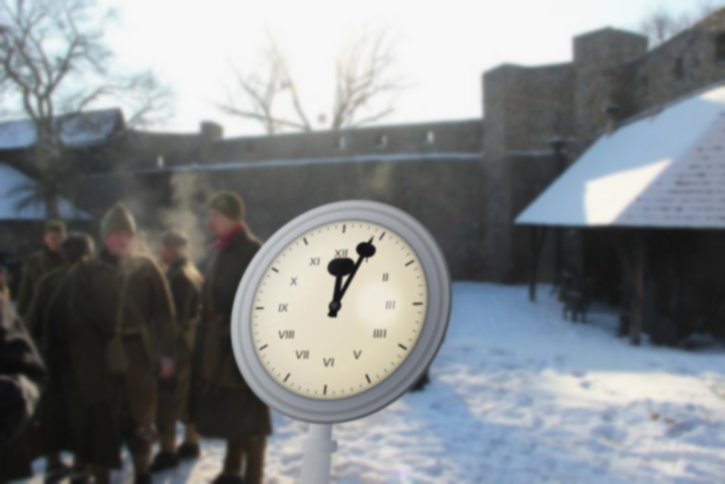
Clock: 12:04
